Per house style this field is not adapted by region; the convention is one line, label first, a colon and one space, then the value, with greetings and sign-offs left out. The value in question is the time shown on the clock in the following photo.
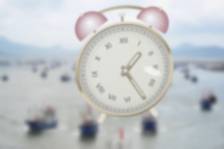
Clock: 1:25
